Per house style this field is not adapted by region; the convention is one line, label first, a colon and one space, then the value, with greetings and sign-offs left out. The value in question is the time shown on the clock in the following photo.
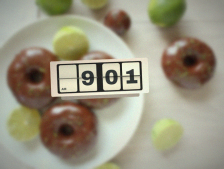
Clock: 9:01
